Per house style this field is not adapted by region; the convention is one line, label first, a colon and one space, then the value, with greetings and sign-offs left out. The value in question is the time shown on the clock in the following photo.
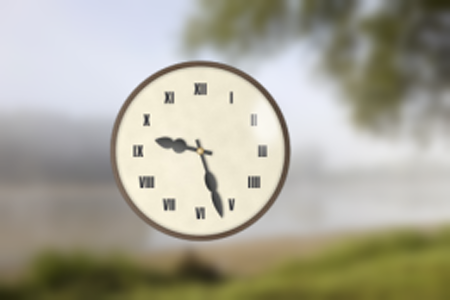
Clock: 9:27
